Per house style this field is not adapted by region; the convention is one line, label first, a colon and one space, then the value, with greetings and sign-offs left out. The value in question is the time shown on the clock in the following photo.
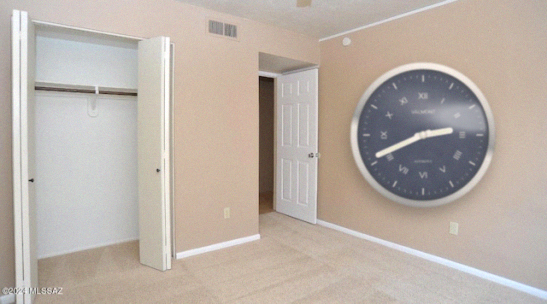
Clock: 2:41
